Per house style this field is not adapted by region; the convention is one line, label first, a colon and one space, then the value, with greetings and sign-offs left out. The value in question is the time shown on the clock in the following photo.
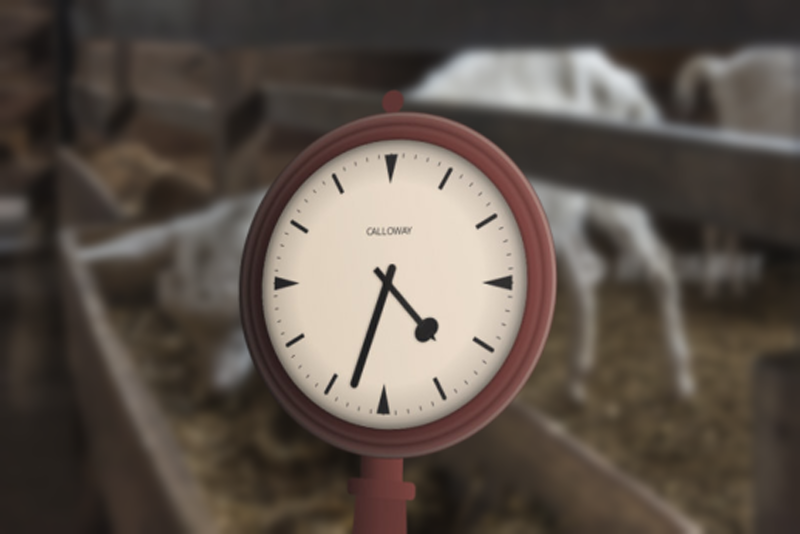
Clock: 4:33
